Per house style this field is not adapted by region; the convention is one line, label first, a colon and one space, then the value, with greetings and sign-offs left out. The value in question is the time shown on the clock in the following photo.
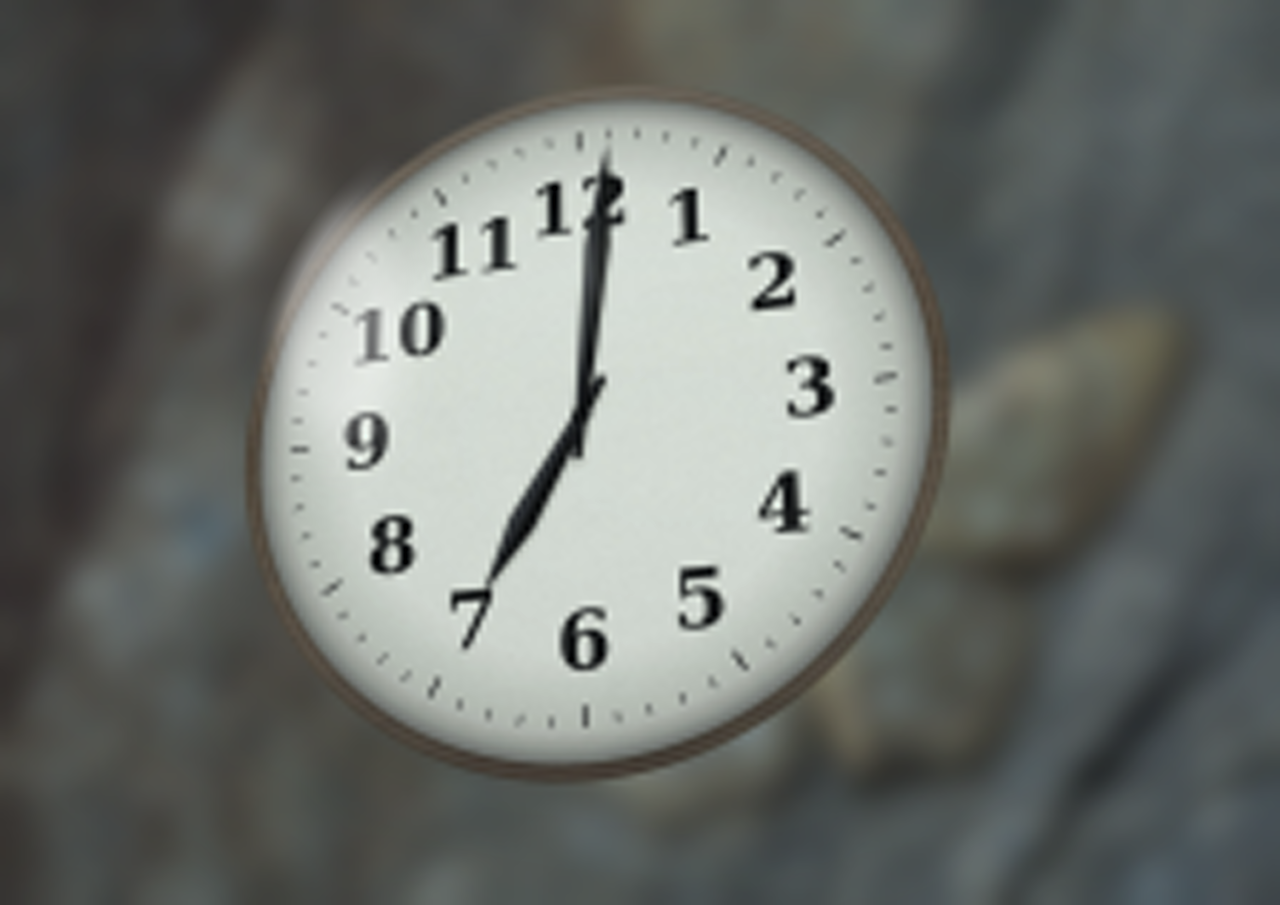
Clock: 7:01
